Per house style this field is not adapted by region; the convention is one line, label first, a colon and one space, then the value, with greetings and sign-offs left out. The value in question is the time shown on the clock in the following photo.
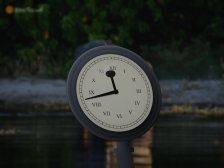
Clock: 11:43
